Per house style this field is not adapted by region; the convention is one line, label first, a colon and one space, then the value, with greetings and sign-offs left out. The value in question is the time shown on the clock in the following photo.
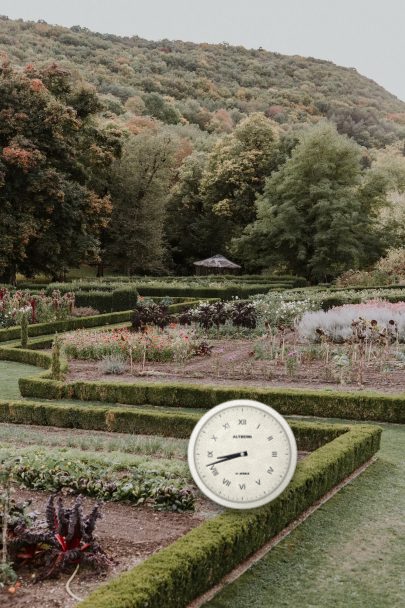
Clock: 8:42
